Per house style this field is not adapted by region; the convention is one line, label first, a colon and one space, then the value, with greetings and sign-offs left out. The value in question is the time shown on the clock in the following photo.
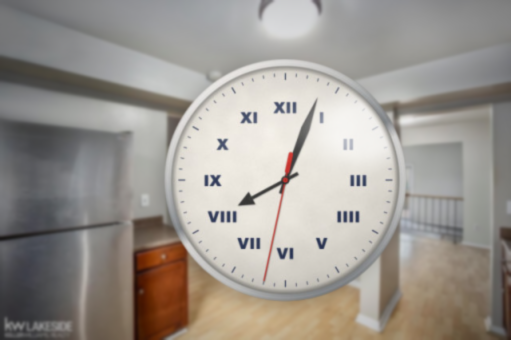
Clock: 8:03:32
